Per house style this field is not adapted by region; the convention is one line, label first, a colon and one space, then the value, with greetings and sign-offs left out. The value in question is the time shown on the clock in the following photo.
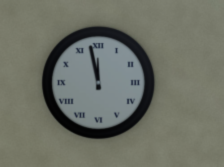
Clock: 11:58
